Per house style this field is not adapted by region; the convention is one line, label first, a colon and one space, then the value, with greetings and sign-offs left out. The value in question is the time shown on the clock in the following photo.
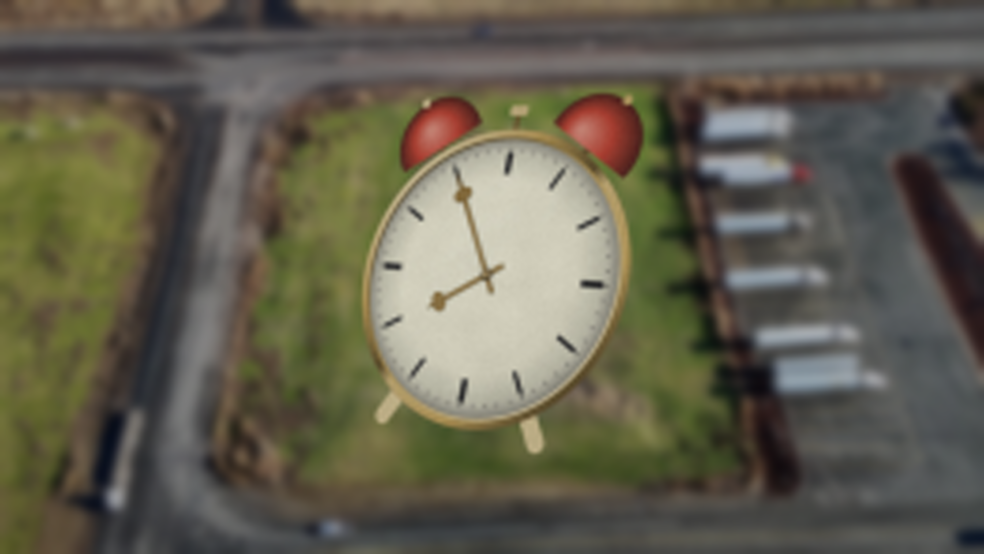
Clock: 7:55
